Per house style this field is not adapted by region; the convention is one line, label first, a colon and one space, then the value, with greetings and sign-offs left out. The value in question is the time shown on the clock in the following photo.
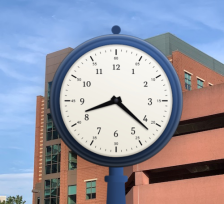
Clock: 8:22
